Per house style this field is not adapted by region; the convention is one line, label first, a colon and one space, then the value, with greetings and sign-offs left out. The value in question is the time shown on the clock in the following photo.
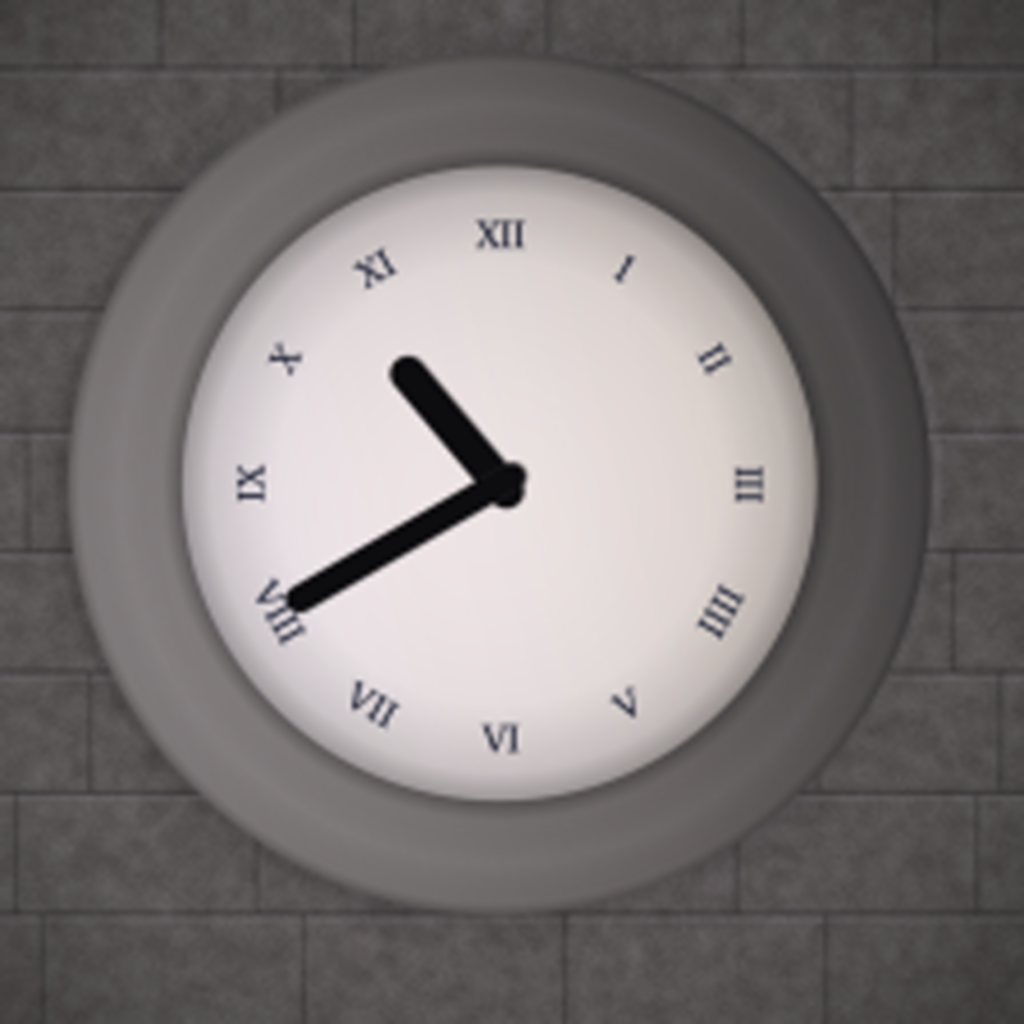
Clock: 10:40
